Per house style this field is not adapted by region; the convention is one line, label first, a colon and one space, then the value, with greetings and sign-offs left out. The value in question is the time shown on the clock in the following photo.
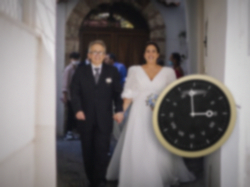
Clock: 2:59
